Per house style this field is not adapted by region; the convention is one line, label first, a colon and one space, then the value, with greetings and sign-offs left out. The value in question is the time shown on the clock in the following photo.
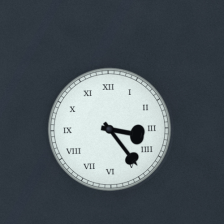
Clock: 3:24
